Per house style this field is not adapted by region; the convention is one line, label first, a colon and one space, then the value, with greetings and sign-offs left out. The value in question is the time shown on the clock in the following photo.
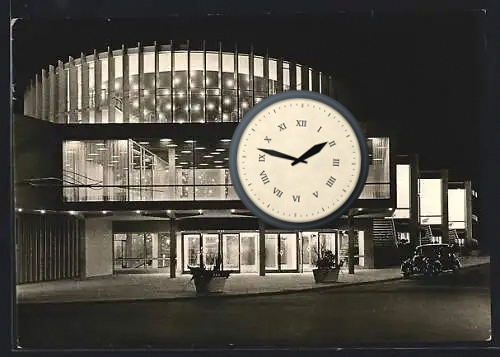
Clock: 1:47
